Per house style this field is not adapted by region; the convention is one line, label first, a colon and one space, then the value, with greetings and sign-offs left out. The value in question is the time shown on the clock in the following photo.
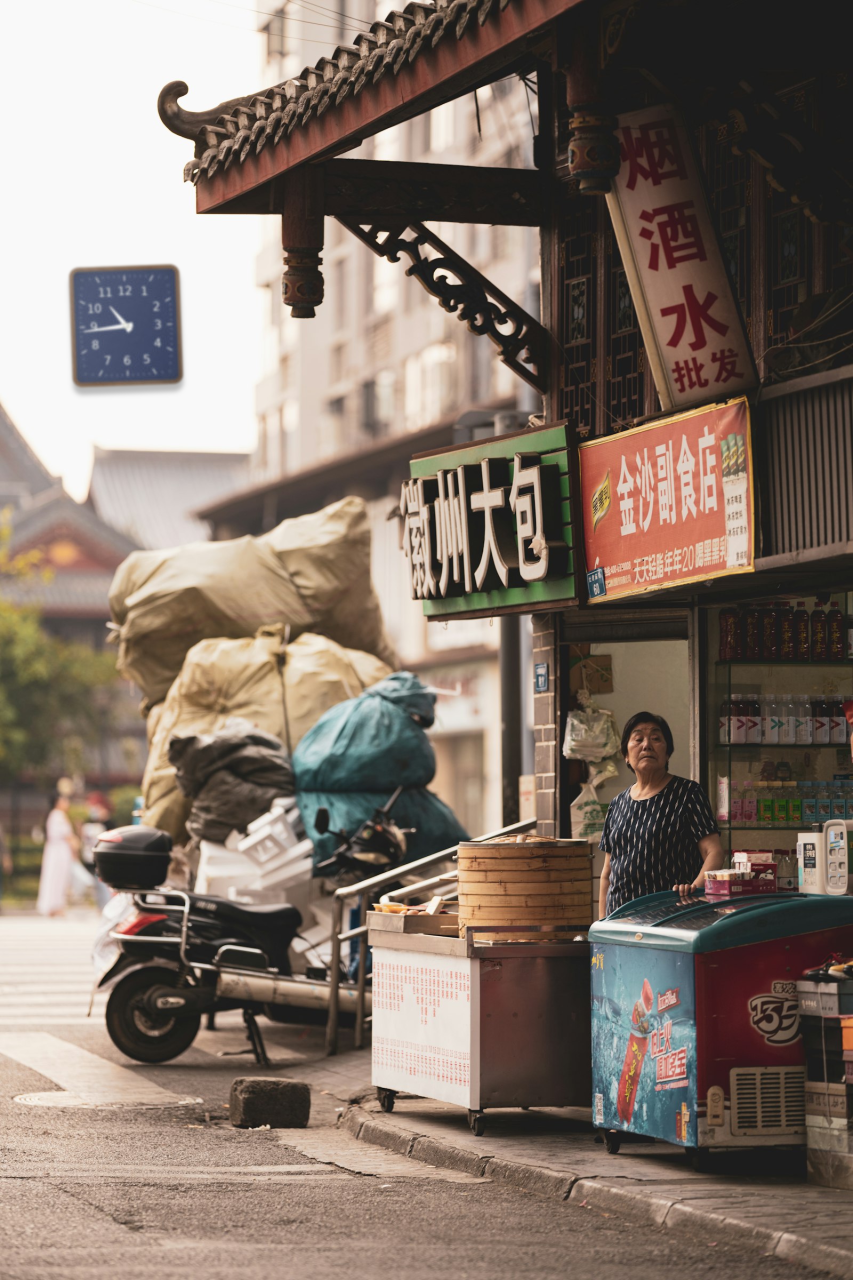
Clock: 10:44
